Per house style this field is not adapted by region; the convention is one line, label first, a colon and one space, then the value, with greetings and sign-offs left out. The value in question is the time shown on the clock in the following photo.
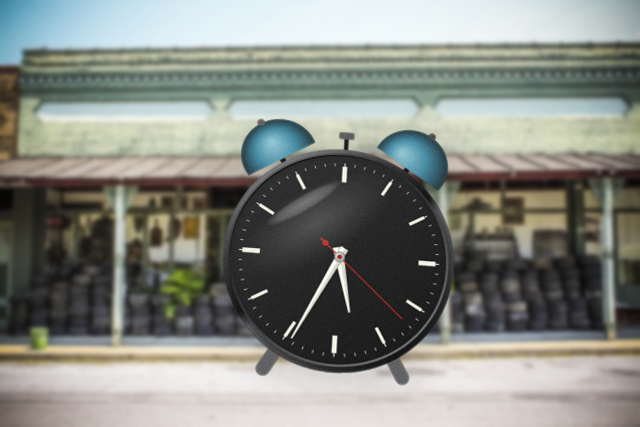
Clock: 5:34:22
